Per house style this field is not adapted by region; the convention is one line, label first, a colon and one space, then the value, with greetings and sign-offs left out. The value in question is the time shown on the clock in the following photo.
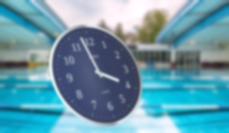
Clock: 3:58
